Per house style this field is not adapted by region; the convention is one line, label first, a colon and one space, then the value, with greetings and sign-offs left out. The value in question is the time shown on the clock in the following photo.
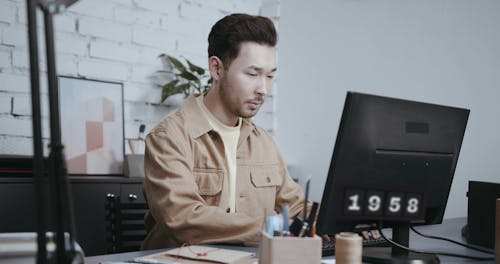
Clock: 19:58
